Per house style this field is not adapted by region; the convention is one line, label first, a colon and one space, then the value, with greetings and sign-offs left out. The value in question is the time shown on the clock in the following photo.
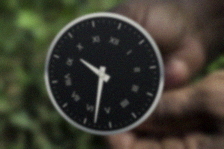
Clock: 9:28
